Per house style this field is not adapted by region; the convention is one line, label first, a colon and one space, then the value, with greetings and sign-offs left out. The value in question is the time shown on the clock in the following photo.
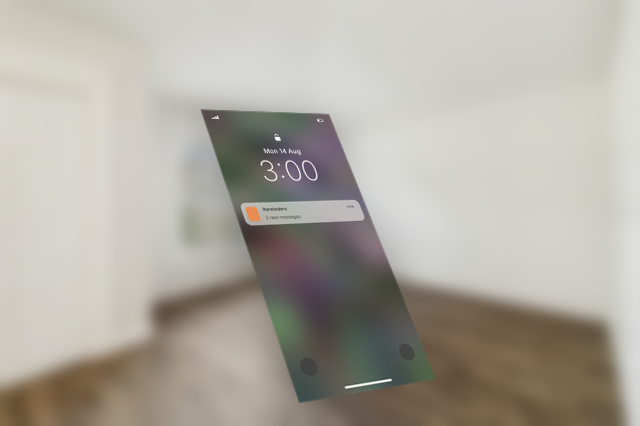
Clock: 3:00
